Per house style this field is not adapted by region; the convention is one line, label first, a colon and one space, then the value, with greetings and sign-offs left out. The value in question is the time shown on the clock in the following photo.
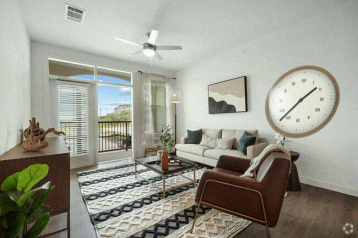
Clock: 1:37
